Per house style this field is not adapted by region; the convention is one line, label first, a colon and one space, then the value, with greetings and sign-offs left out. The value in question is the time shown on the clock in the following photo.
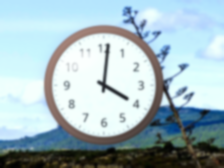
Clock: 4:01
